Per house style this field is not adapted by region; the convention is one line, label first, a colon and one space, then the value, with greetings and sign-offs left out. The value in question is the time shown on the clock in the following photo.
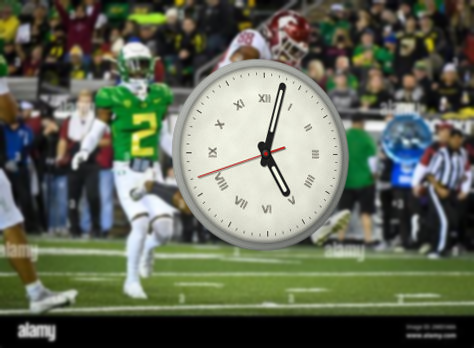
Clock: 5:02:42
